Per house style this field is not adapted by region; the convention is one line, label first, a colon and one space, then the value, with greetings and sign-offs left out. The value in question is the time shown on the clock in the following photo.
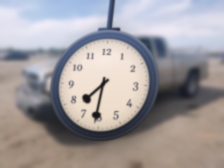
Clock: 7:31
